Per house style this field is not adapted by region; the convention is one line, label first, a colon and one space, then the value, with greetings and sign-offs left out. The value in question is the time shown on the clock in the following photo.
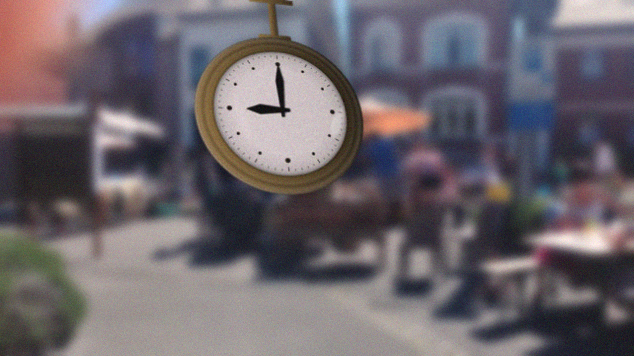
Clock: 9:00
